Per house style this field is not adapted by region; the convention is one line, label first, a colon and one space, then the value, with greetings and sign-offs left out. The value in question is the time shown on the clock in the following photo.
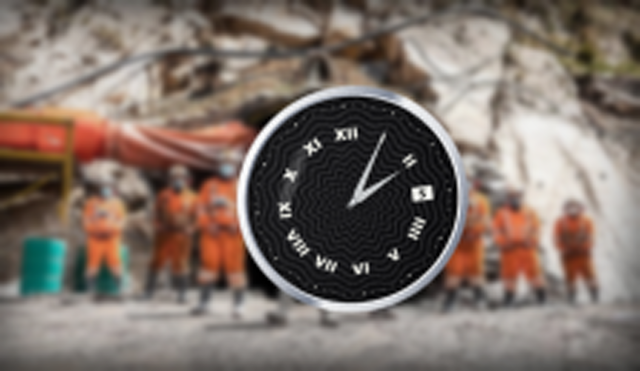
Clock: 2:05
